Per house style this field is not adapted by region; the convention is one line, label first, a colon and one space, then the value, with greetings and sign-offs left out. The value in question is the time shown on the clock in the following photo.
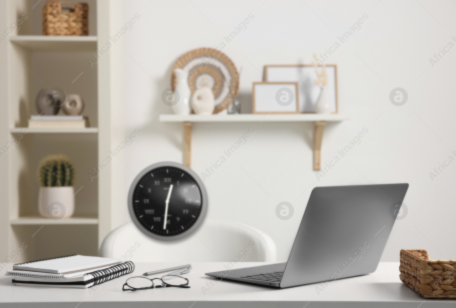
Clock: 12:31
